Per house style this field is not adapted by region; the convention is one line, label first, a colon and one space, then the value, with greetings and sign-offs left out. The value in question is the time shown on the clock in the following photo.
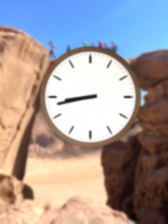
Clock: 8:43
